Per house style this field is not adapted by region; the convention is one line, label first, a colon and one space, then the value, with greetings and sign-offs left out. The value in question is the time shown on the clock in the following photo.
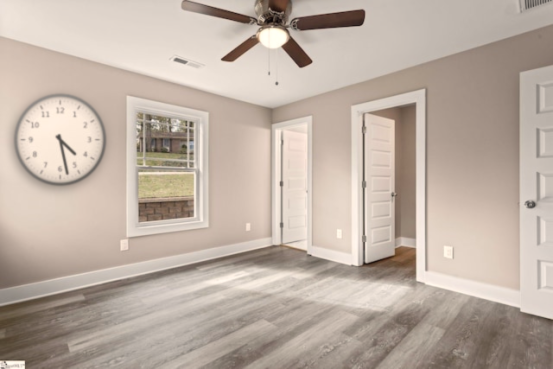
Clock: 4:28
